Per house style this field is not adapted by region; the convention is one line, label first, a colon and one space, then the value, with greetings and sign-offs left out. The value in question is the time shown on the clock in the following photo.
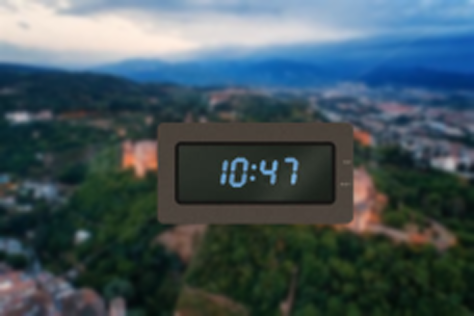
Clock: 10:47
